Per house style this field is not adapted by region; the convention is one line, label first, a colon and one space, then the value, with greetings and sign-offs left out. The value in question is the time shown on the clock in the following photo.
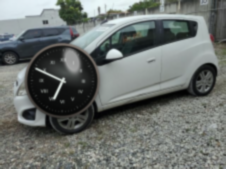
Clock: 6:49
